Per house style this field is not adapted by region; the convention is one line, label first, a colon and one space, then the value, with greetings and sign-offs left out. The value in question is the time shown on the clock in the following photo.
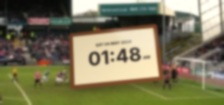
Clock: 1:48
